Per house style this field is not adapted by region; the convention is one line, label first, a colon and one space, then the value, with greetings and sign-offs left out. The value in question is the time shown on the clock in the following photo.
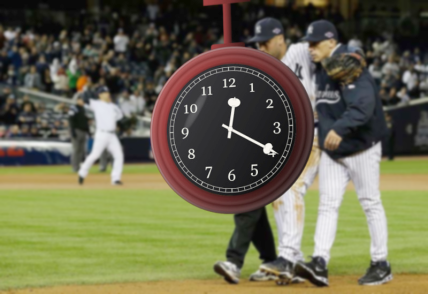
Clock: 12:20
